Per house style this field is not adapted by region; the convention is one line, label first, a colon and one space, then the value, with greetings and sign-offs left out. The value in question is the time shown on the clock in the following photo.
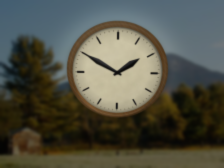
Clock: 1:50
